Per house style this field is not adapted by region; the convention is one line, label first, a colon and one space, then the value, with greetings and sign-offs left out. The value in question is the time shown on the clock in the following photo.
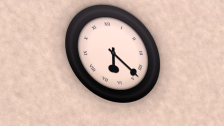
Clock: 6:23
